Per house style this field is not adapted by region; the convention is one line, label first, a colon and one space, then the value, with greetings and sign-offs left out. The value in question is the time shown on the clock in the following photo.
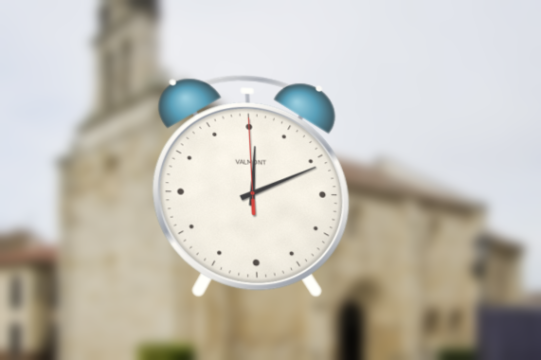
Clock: 12:11:00
